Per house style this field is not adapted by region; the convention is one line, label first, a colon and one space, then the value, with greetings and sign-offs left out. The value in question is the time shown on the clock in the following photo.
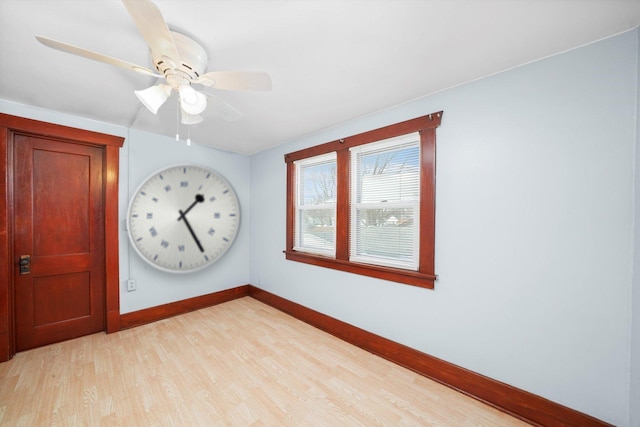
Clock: 1:25
